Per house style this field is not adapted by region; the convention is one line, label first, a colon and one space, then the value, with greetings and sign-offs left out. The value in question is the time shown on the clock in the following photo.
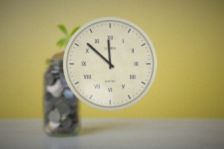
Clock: 11:52
